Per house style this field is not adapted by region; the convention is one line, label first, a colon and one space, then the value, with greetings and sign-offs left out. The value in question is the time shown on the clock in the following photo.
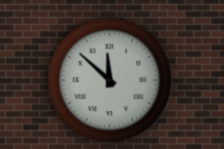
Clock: 11:52
